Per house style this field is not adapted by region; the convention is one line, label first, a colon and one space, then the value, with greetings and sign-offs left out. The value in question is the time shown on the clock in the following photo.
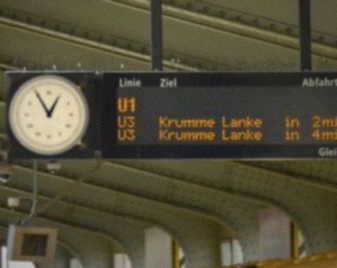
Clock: 12:55
